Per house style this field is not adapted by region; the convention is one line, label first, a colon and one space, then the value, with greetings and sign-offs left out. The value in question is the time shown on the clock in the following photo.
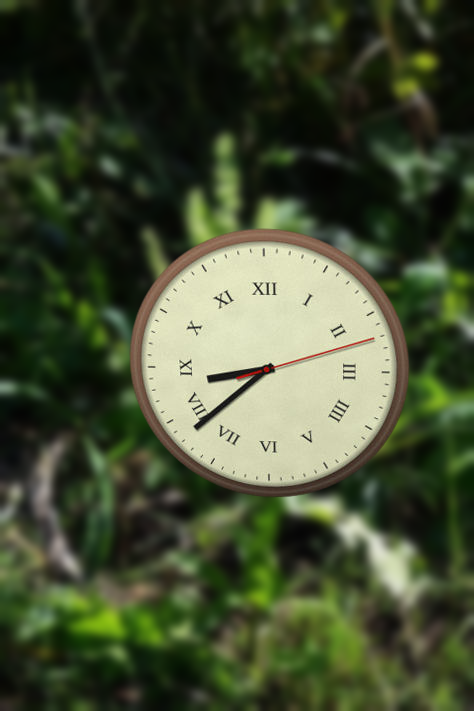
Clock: 8:38:12
